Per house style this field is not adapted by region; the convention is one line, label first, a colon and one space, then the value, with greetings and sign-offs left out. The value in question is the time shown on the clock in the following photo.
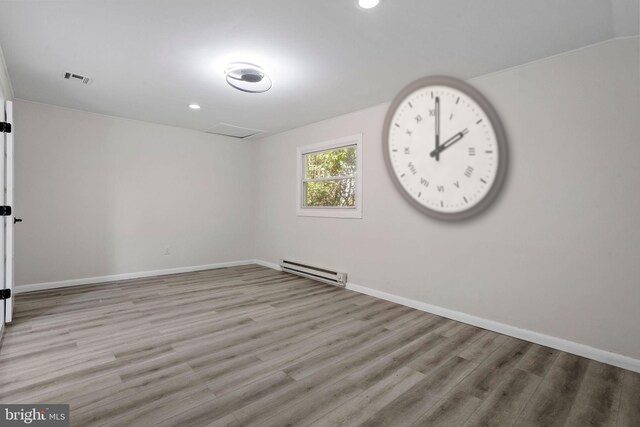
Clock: 2:01
